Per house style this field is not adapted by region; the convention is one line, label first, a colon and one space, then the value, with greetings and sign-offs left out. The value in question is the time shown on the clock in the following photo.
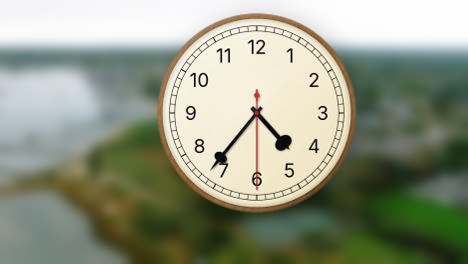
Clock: 4:36:30
